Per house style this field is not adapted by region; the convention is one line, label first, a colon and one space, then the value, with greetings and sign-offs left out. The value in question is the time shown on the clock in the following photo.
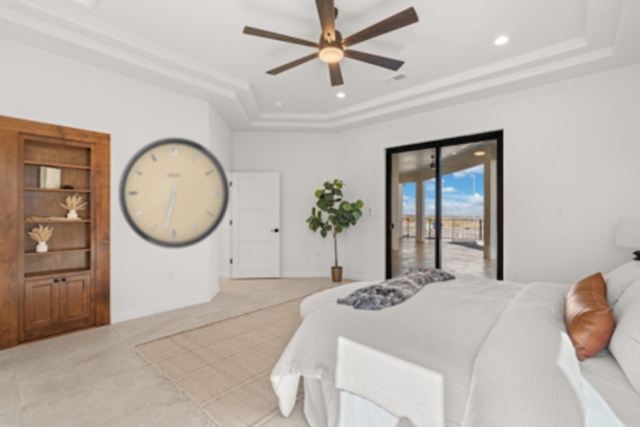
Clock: 6:32
